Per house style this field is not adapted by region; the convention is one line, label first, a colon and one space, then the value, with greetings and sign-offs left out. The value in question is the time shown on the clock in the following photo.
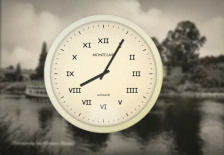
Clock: 8:05
